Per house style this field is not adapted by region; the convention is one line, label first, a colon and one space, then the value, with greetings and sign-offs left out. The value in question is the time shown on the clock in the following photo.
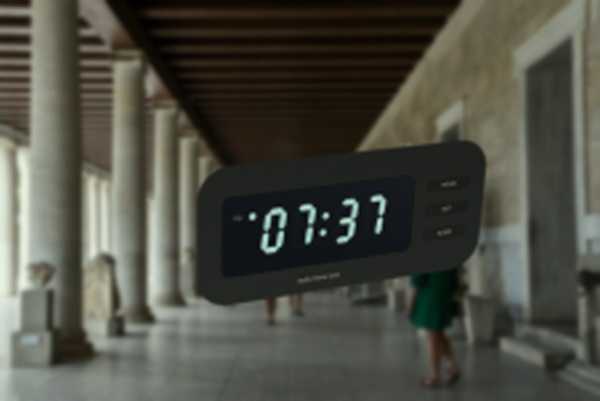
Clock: 7:37
